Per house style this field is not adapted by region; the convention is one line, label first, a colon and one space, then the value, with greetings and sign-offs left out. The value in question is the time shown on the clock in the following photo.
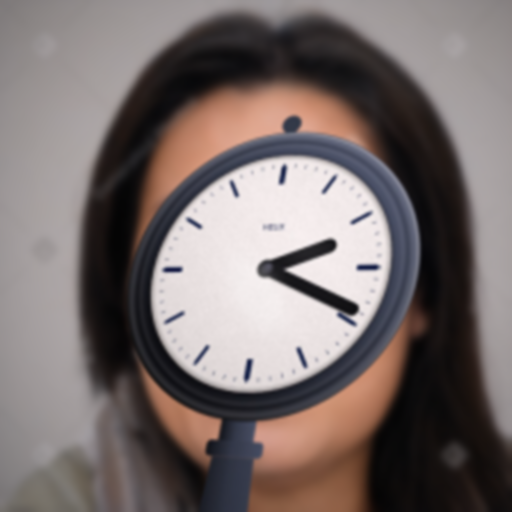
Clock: 2:19
